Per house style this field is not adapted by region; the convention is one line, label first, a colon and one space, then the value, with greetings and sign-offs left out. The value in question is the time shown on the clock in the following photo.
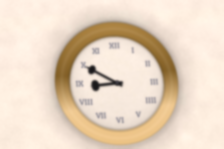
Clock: 8:50
